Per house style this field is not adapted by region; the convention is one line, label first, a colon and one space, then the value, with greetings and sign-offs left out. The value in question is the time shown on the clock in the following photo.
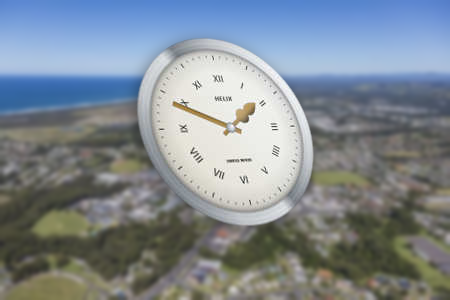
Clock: 1:49
